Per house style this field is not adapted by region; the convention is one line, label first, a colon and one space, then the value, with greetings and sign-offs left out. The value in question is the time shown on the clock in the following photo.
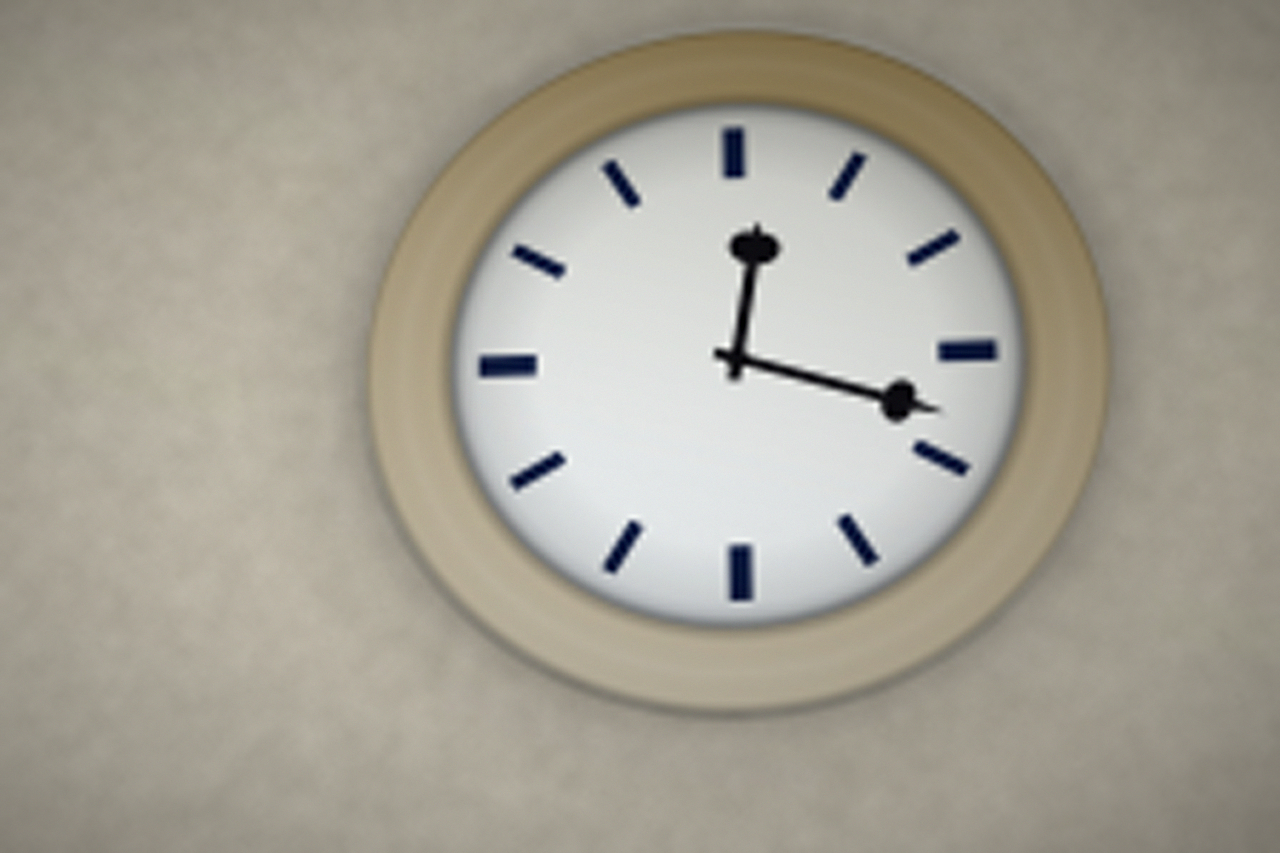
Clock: 12:18
